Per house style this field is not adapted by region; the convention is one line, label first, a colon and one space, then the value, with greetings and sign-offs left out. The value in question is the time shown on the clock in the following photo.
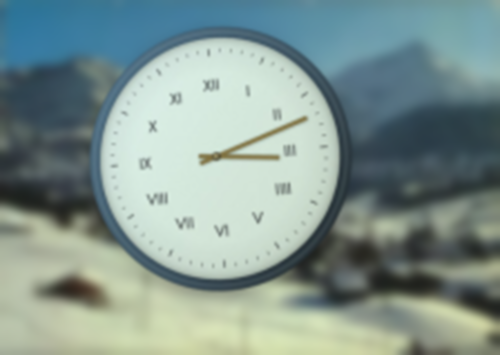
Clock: 3:12
